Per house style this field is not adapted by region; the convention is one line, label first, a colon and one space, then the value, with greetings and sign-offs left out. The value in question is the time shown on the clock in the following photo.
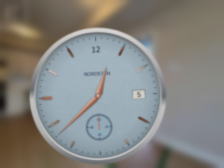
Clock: 12:38
